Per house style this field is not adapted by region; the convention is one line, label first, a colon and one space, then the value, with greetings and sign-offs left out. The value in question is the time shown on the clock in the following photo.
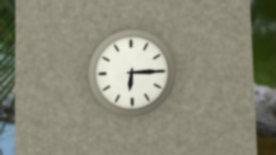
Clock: 6:15
